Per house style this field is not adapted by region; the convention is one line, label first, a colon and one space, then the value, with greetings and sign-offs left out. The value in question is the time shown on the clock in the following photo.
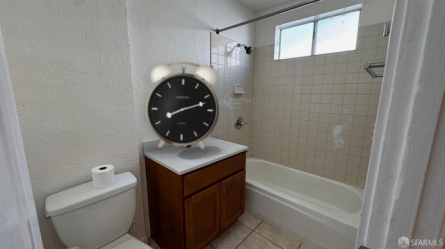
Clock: 8:12
